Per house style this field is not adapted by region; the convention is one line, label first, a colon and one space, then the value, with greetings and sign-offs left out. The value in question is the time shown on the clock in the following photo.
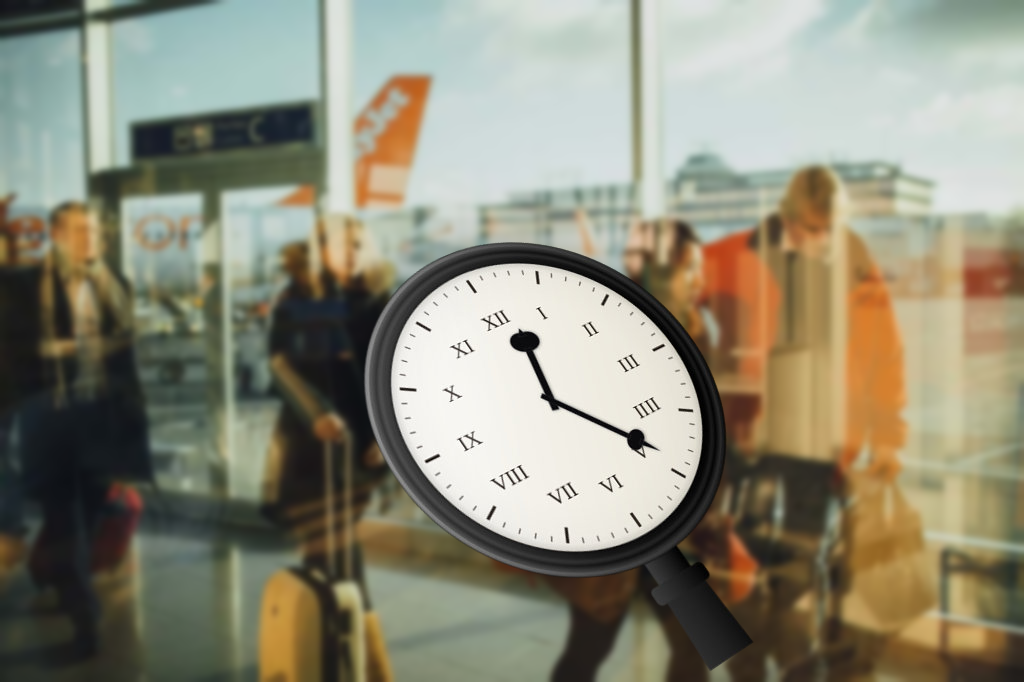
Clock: 12:24
